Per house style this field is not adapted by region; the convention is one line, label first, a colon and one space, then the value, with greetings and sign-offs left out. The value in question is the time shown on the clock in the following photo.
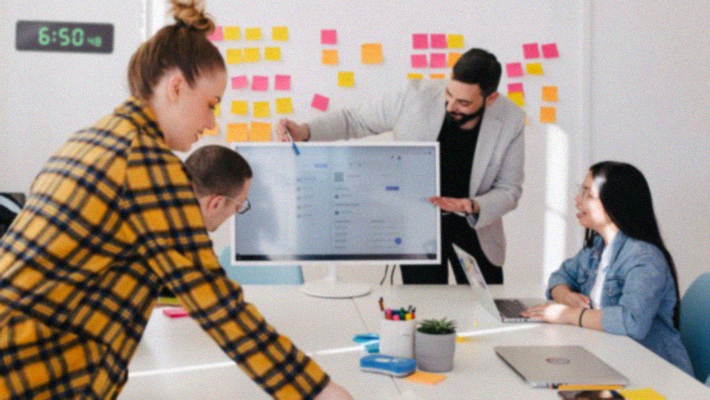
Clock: 6:50
